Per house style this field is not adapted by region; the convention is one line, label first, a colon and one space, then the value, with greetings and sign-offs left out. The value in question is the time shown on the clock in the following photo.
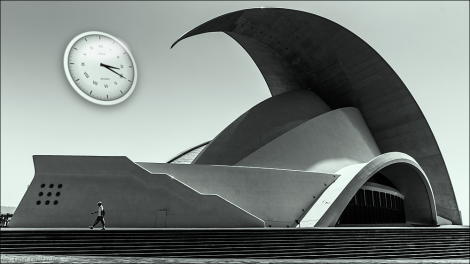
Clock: 3:20
